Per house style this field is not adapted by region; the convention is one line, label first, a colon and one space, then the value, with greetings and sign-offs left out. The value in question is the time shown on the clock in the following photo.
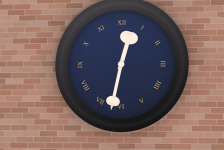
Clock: 12:32
